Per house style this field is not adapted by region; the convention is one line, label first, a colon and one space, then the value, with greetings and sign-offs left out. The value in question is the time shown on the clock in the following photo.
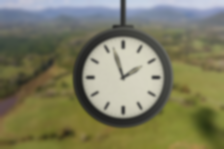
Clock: 1:57
